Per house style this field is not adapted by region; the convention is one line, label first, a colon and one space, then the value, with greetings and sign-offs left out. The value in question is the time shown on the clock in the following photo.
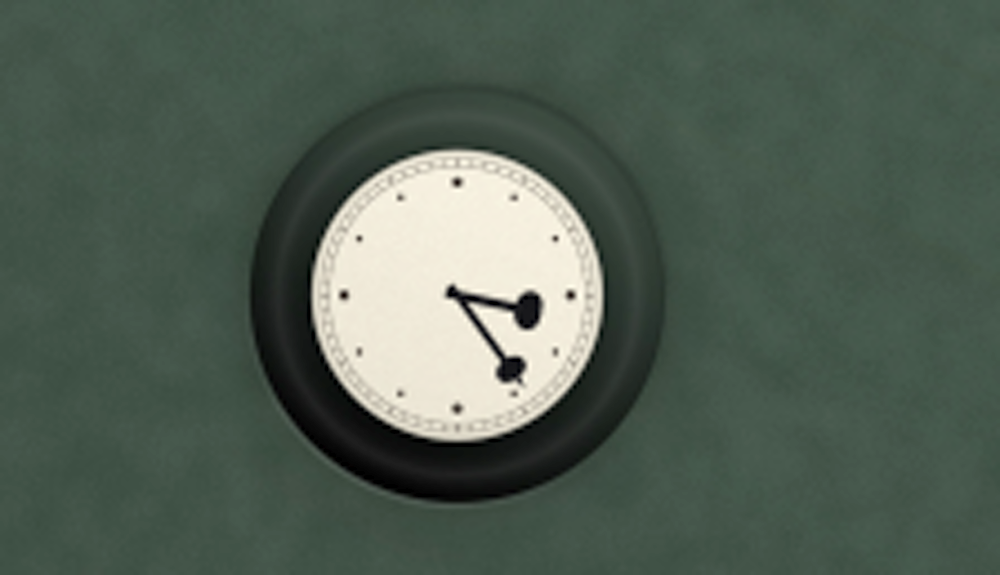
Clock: 3:24
